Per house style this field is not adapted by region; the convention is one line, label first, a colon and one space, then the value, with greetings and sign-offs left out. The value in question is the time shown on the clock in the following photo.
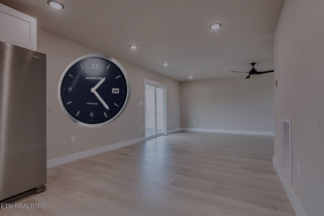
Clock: 1:23
